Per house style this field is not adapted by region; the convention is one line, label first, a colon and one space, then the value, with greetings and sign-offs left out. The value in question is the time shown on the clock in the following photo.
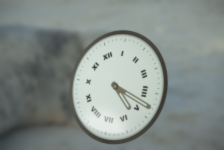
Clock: 5:23
